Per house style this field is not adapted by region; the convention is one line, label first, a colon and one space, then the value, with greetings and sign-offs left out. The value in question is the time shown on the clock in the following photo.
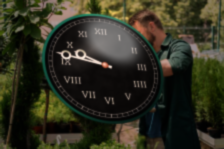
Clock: 9:47
